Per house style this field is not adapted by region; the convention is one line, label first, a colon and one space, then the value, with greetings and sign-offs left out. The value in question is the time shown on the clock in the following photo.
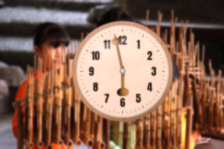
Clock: 5:58
